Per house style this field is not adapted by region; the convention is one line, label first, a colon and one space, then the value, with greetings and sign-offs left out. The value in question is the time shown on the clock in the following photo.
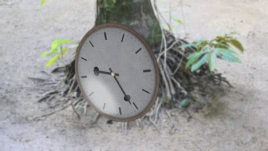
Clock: 9:26
